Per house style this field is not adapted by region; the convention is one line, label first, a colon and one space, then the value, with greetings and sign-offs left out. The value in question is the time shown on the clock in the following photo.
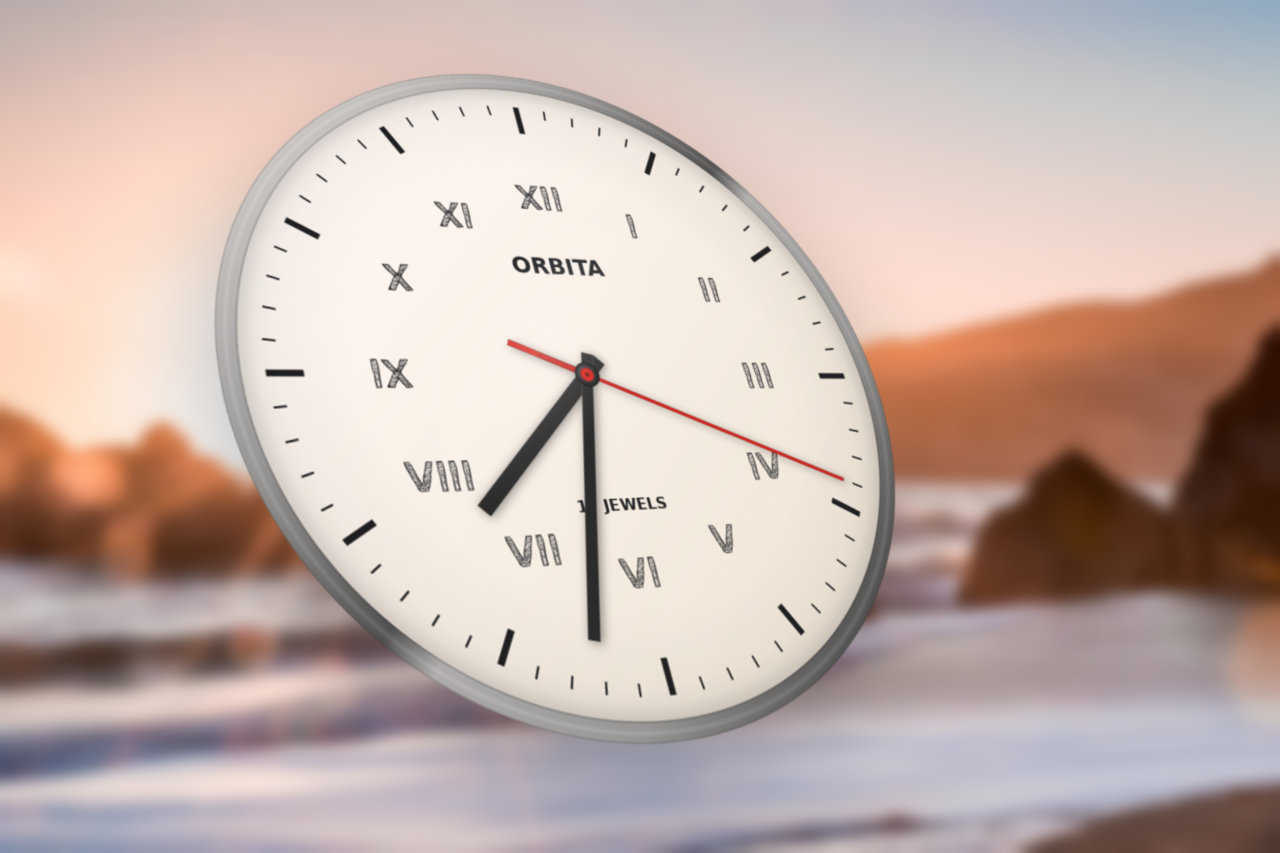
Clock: 7:32:19
